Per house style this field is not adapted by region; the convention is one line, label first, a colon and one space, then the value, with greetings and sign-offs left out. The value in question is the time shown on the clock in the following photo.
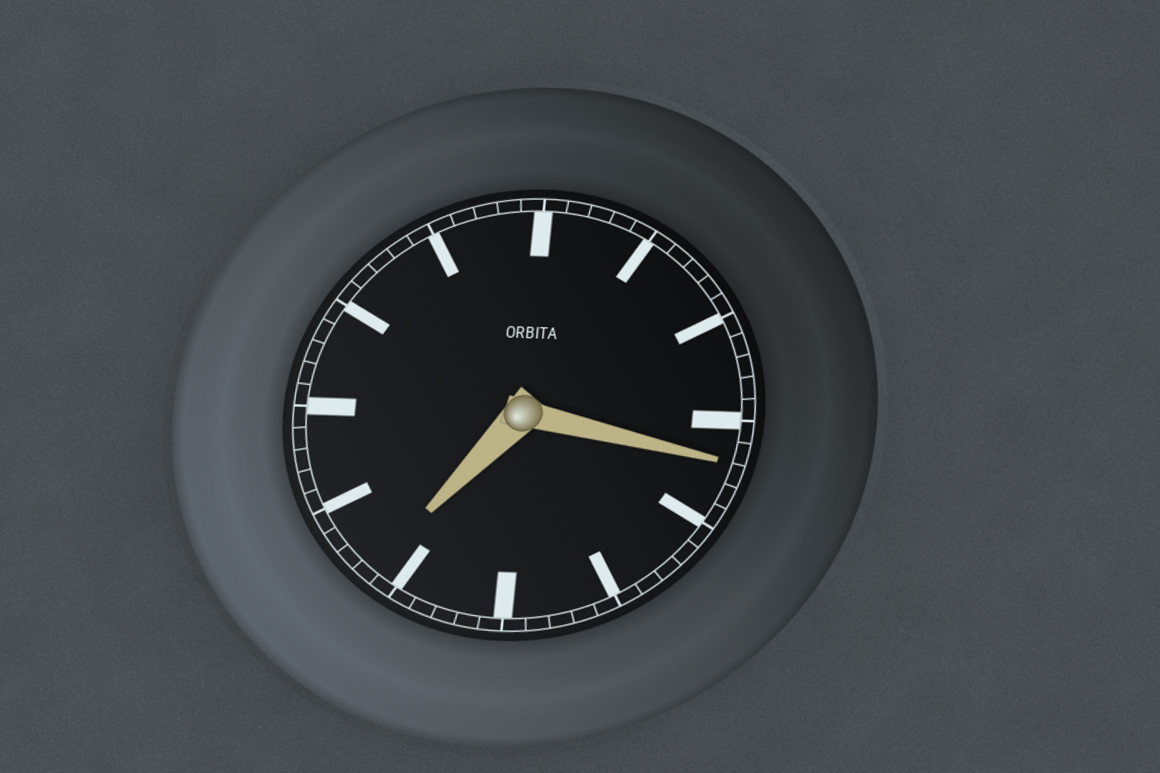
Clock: 7:17
